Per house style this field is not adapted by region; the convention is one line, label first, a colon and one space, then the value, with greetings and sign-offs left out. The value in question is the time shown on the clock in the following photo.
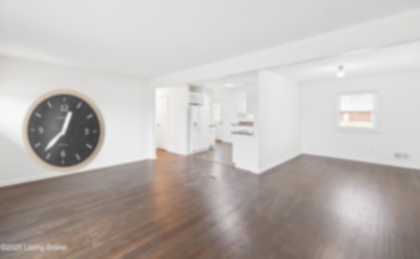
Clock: 12:37
